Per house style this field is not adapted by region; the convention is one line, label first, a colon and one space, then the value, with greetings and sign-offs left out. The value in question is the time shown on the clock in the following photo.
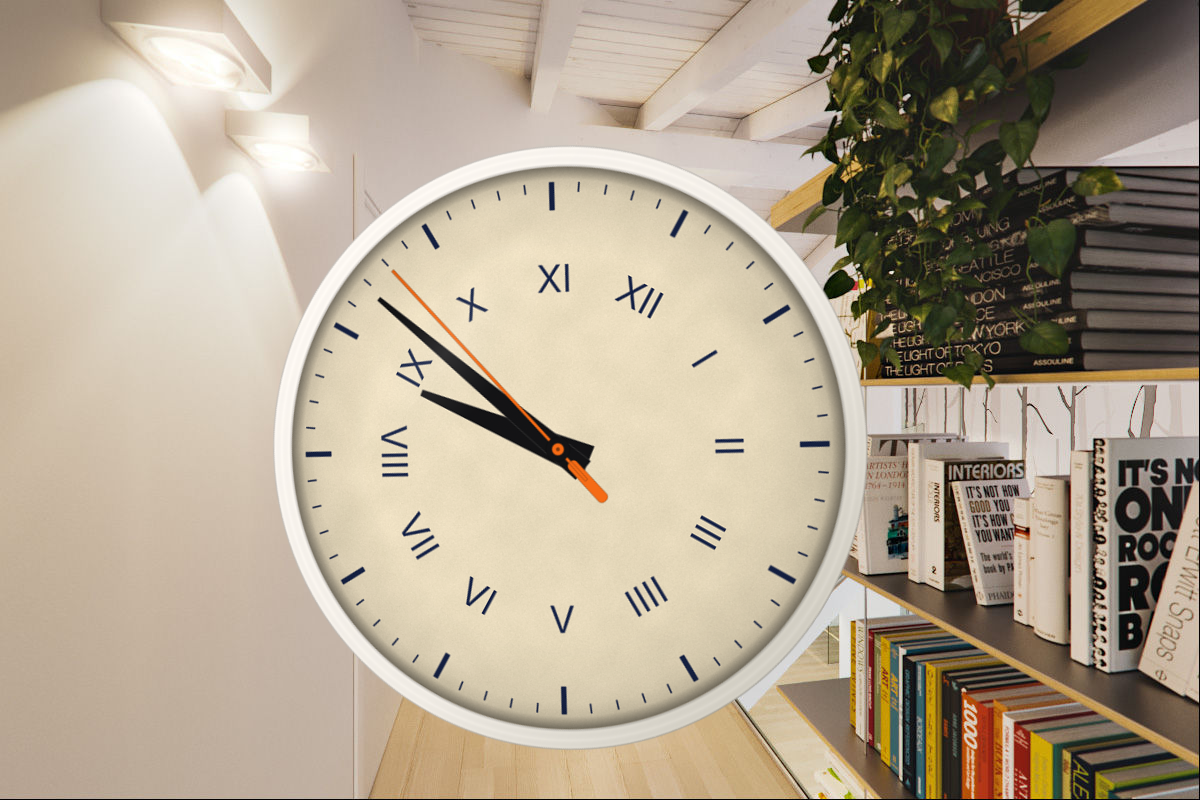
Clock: 8:46:48
